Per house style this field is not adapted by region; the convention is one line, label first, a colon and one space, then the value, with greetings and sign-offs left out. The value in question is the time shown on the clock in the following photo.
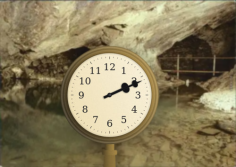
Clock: 2:11
